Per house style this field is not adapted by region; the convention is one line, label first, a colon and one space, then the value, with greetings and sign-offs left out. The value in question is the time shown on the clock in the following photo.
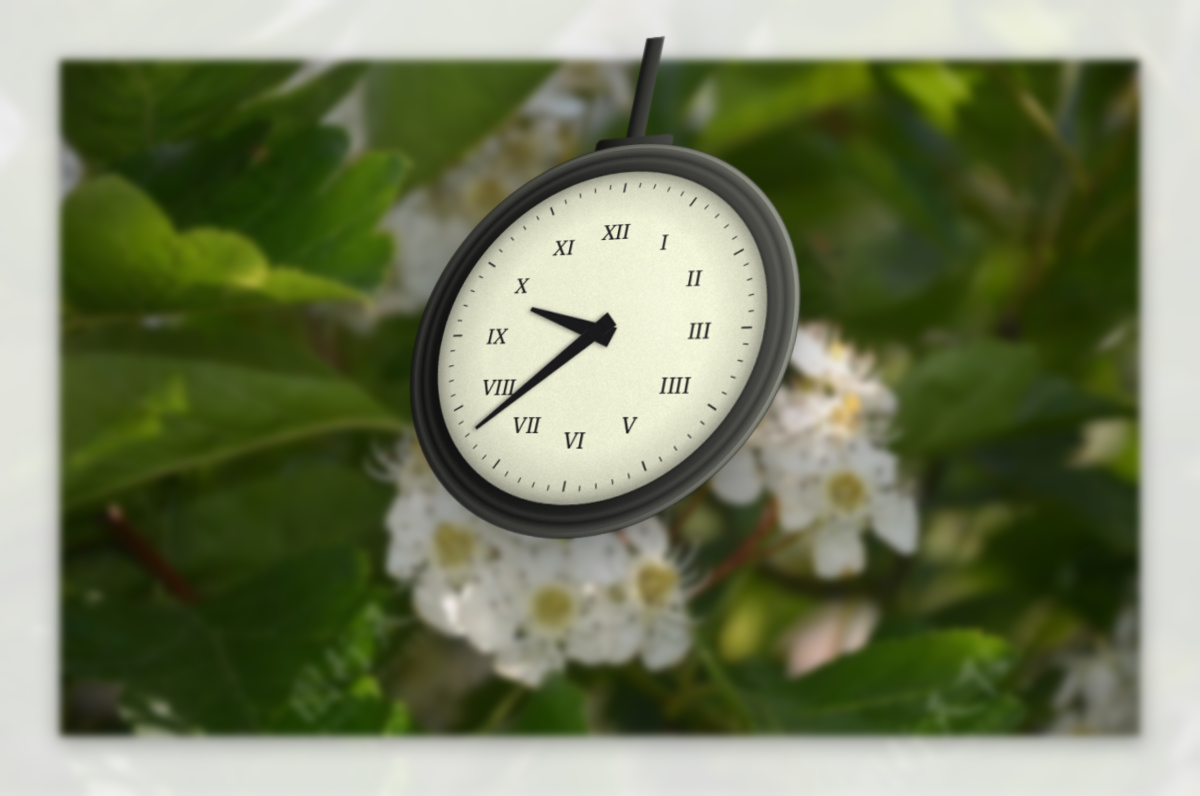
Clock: 9:38
